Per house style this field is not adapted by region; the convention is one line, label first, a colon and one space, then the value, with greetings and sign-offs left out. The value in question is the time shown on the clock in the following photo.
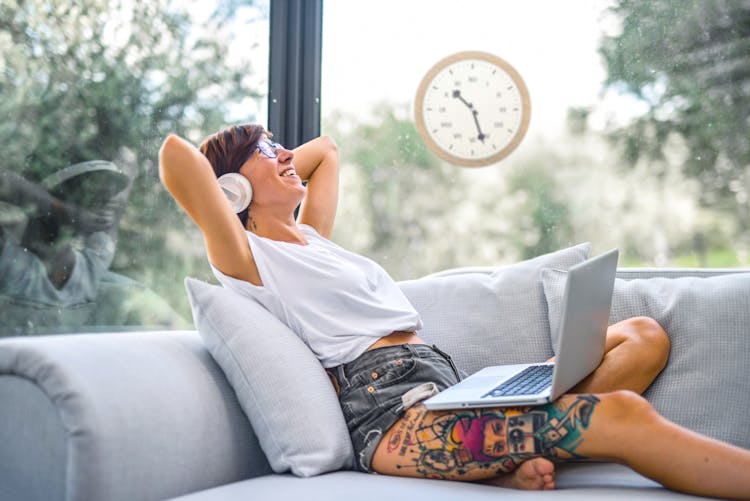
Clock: 10:27
